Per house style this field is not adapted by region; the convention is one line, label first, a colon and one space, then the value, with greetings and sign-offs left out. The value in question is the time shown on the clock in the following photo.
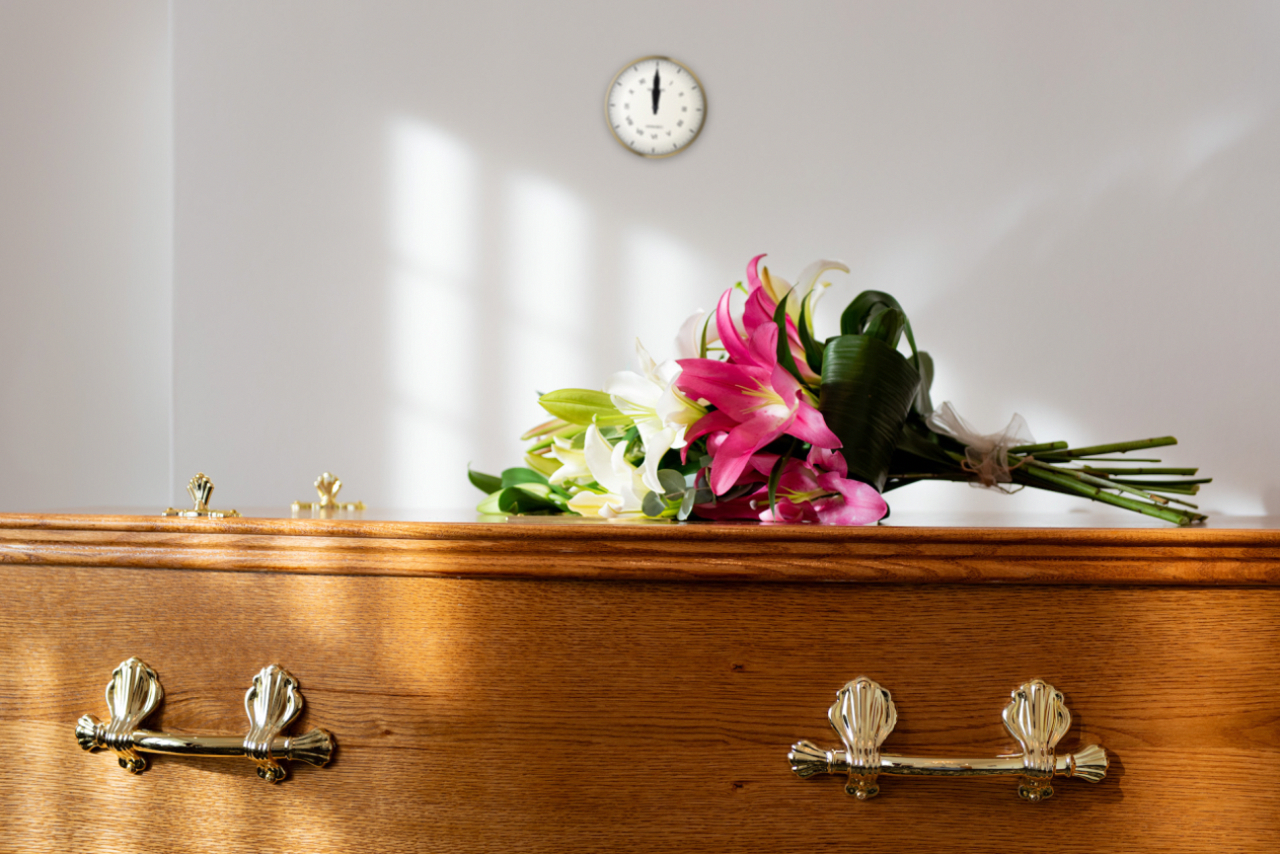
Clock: 12:00
